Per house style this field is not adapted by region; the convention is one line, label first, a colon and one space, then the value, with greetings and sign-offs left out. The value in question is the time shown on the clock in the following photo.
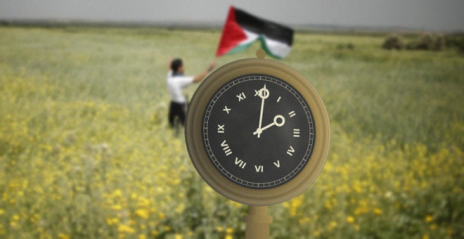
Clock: 2:01
